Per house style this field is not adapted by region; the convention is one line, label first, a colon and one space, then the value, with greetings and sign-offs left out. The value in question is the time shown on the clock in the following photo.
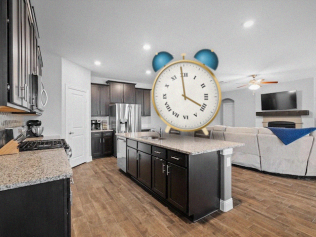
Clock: 3:59
